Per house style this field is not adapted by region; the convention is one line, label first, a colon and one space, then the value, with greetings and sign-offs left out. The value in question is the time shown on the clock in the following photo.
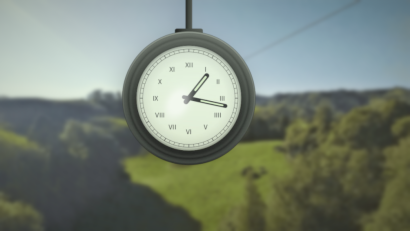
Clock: 1:17
